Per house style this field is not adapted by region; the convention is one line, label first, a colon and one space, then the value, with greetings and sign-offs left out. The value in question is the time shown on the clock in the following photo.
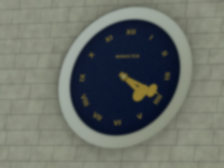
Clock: 4:19
